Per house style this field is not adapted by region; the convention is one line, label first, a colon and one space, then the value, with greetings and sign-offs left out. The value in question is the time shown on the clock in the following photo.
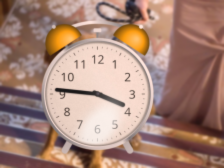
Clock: 3:46
